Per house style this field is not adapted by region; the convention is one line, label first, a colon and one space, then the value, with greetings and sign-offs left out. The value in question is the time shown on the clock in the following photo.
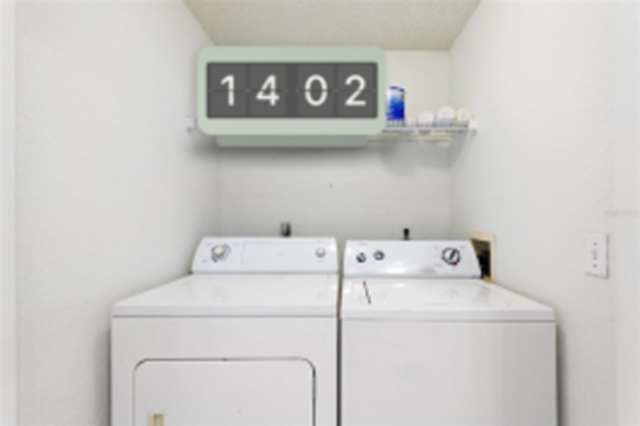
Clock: 14:02
